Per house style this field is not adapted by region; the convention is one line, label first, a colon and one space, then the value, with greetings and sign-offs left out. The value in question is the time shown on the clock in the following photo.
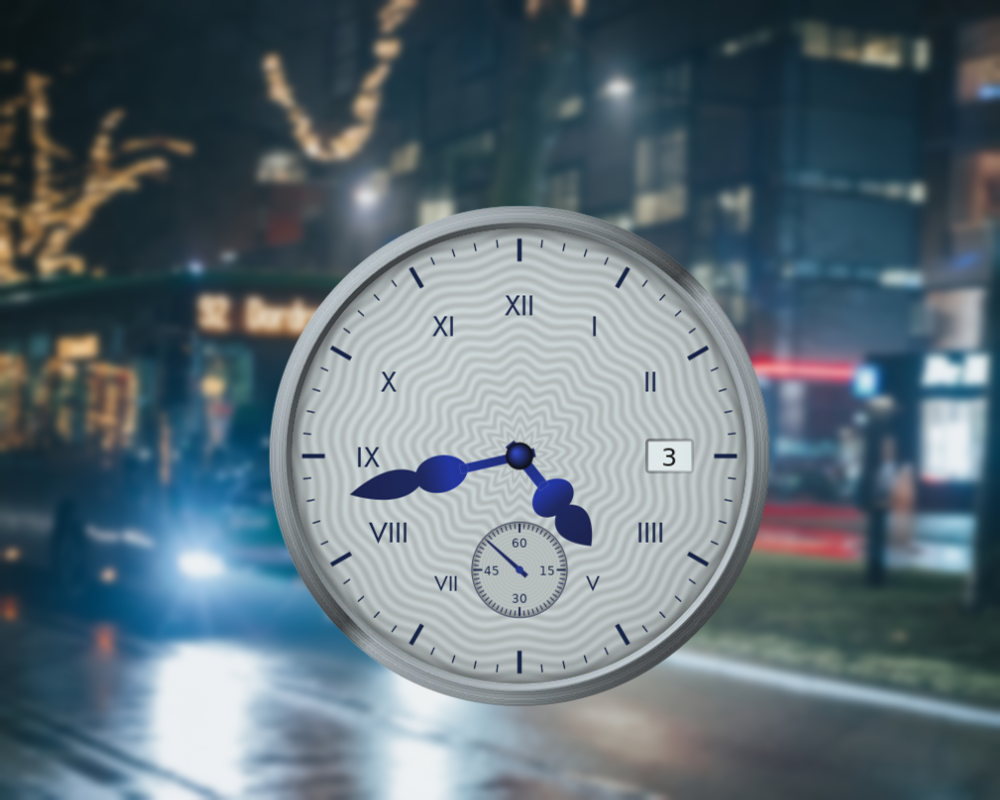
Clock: 4:42:52
